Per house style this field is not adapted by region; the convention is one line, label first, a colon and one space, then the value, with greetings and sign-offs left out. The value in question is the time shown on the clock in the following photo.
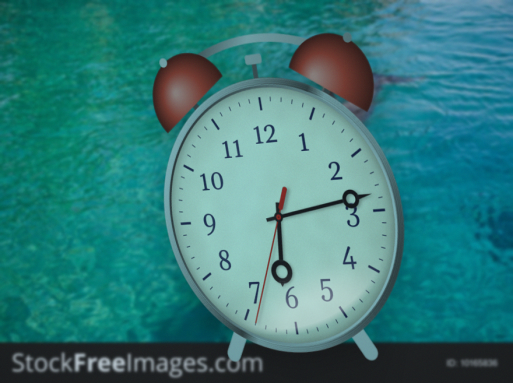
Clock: 6:13:34
